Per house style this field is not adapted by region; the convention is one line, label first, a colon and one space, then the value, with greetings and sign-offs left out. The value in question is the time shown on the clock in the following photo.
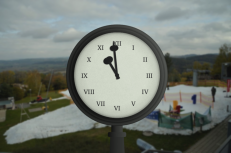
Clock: 10:59
